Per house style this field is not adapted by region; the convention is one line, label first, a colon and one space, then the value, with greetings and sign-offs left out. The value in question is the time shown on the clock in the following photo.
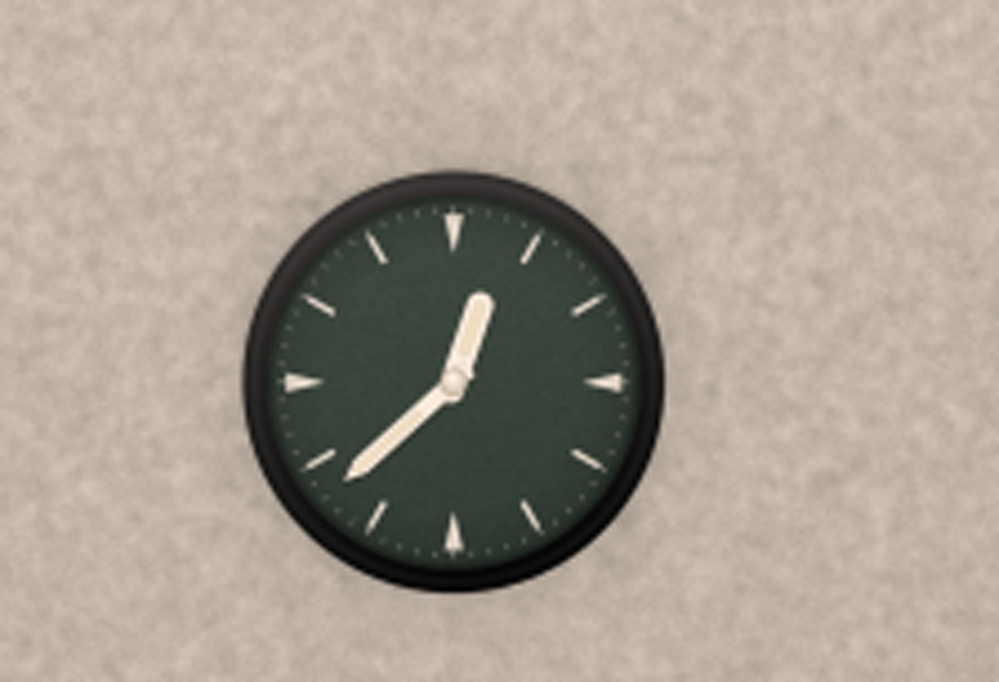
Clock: 12:38
